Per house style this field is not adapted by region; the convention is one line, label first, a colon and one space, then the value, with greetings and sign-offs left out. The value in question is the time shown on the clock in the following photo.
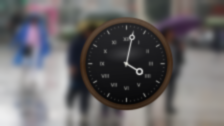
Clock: 4:02
